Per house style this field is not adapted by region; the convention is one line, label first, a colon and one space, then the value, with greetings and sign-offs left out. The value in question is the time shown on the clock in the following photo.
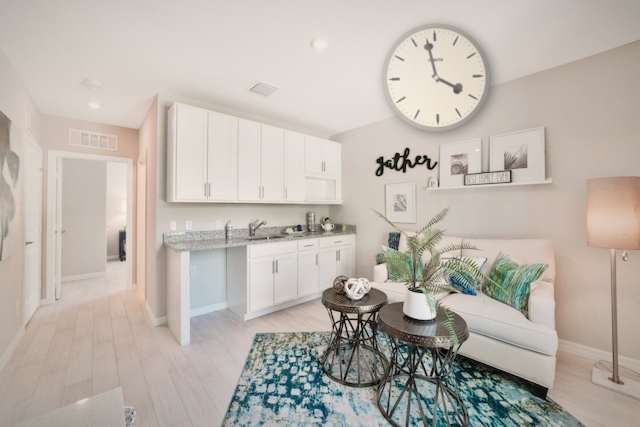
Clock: 3:58
